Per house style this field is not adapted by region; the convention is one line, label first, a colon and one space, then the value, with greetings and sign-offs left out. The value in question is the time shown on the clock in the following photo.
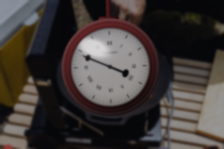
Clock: 3:49
